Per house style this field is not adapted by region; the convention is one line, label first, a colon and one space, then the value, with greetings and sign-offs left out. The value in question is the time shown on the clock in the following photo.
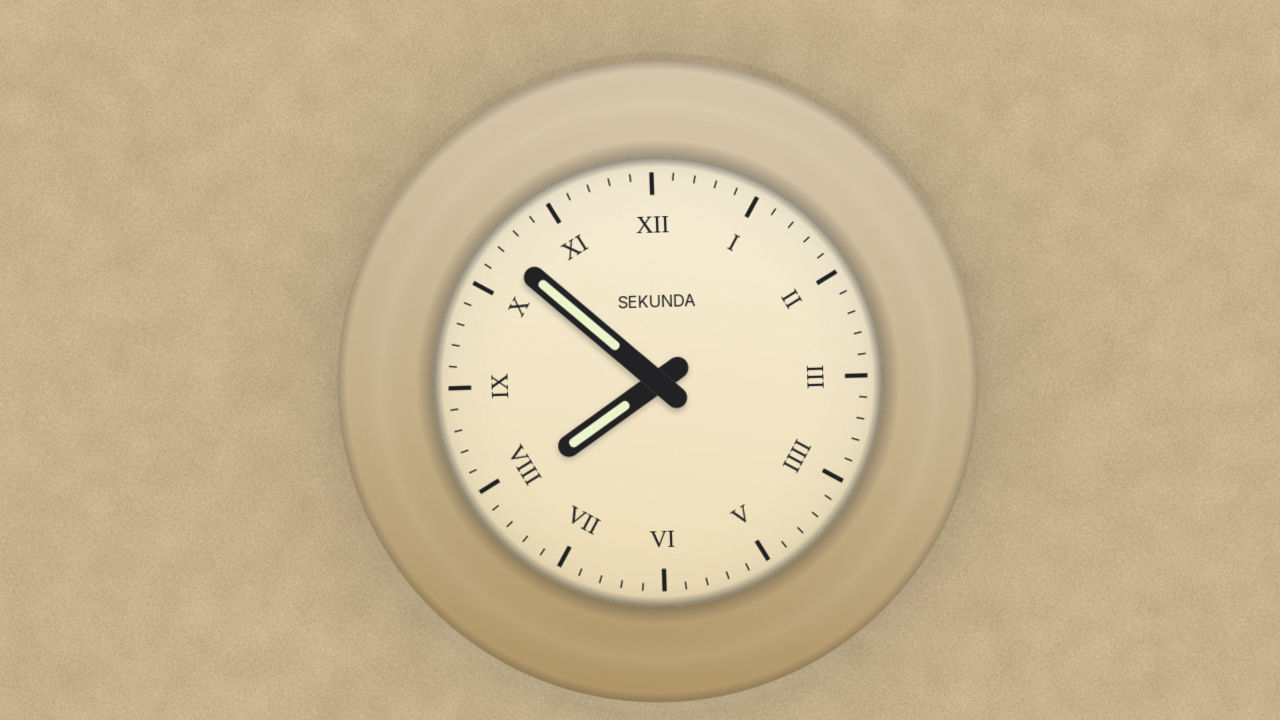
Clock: 7:52
